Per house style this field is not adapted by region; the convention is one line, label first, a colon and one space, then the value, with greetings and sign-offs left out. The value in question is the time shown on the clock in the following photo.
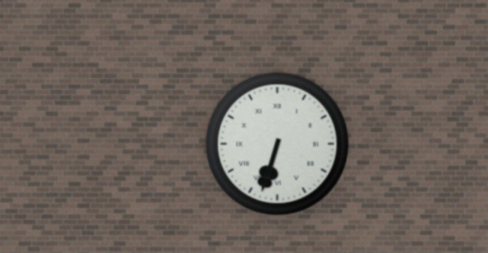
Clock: 6:33
